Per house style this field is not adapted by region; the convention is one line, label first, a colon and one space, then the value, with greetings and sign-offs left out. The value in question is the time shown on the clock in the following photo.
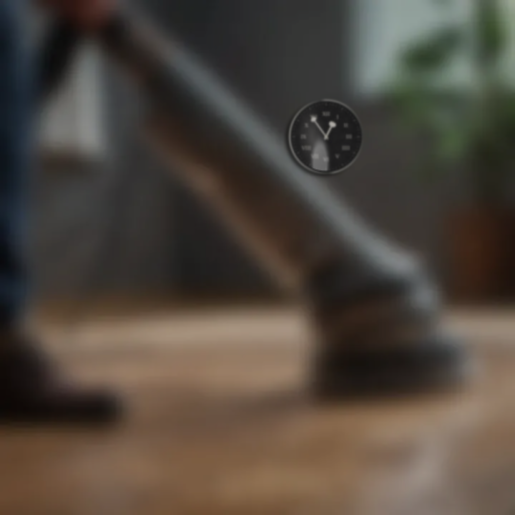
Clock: 12:54
